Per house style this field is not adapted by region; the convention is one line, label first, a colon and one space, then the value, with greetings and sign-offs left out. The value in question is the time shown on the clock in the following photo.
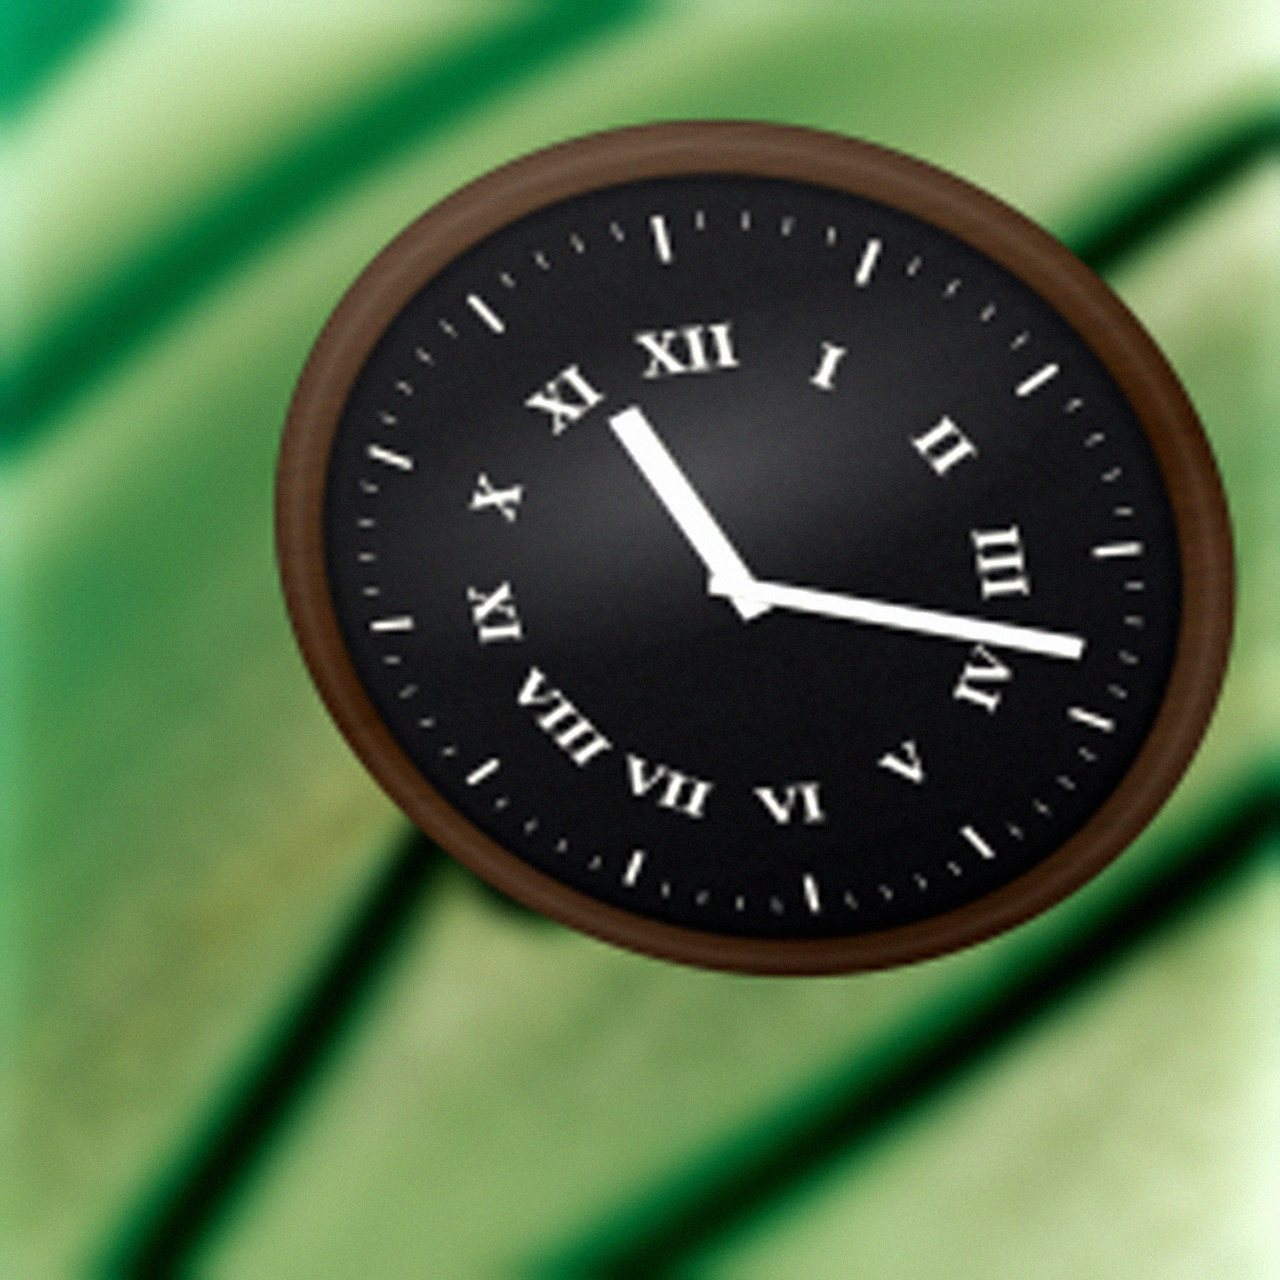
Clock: 11:18
